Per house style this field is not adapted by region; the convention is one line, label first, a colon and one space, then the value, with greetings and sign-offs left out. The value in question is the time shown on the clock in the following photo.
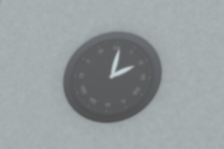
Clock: 2:01
